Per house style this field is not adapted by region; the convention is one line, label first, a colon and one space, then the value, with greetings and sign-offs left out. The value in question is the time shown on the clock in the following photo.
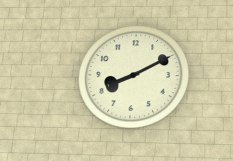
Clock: 8:10
